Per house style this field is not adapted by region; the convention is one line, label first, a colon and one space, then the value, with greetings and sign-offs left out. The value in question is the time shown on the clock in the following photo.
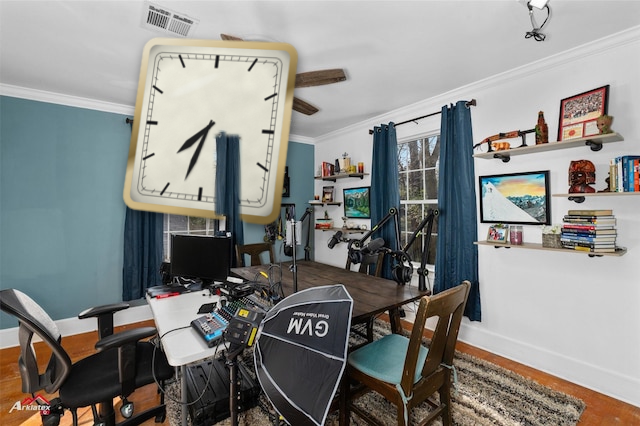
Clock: 7:33
